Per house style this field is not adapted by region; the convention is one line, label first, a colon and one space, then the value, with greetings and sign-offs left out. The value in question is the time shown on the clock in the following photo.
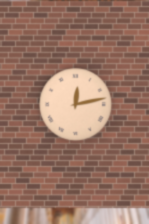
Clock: 12:13
